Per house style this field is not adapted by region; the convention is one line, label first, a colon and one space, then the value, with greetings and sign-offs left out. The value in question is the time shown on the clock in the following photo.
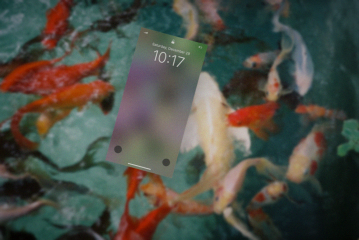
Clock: 10:17
